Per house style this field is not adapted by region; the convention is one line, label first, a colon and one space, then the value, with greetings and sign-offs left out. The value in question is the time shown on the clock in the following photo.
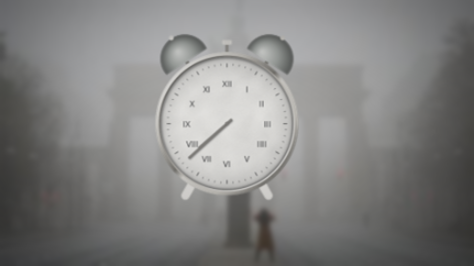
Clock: 7:38
